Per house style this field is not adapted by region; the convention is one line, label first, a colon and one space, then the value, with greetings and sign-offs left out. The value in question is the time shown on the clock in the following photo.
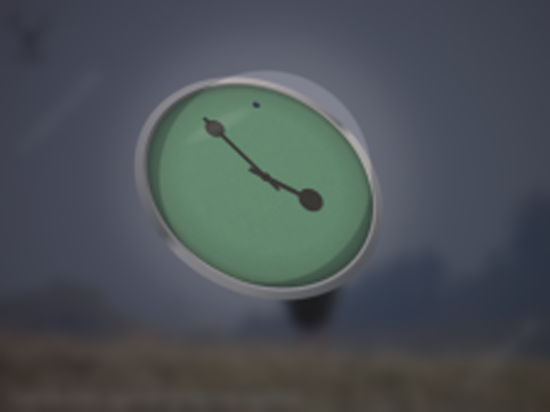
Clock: 3:53
